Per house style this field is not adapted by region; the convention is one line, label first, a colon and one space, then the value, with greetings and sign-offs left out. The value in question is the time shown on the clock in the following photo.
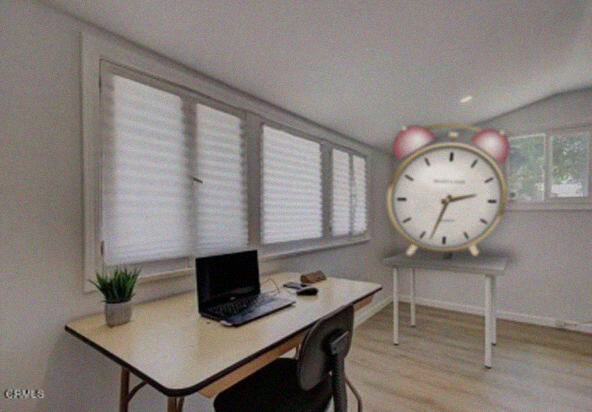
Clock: 2:33
